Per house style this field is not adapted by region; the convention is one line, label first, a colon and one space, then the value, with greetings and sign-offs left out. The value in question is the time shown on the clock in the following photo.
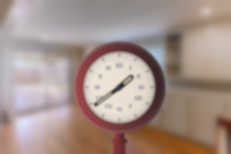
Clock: 1:39
